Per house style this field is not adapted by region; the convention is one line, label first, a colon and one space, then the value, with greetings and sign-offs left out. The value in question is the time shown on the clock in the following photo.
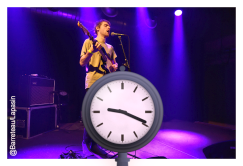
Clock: 9:19
